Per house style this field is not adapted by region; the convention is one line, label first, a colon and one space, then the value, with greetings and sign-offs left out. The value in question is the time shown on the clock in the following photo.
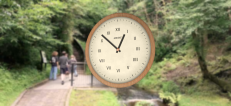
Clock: 12:52
